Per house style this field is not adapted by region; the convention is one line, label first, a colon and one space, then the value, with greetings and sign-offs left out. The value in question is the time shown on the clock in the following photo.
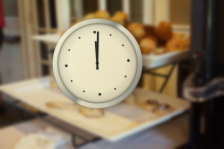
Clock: 12:01
